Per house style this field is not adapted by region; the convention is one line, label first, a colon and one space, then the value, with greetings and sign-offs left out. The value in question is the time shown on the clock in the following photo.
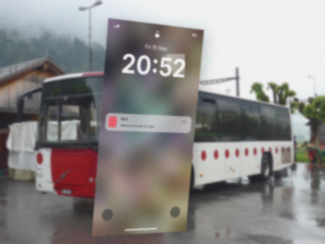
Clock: 20:52
